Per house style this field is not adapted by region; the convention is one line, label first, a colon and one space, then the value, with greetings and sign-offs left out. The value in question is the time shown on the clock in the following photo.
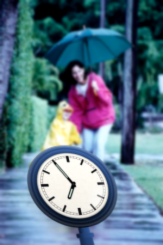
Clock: 6:55
